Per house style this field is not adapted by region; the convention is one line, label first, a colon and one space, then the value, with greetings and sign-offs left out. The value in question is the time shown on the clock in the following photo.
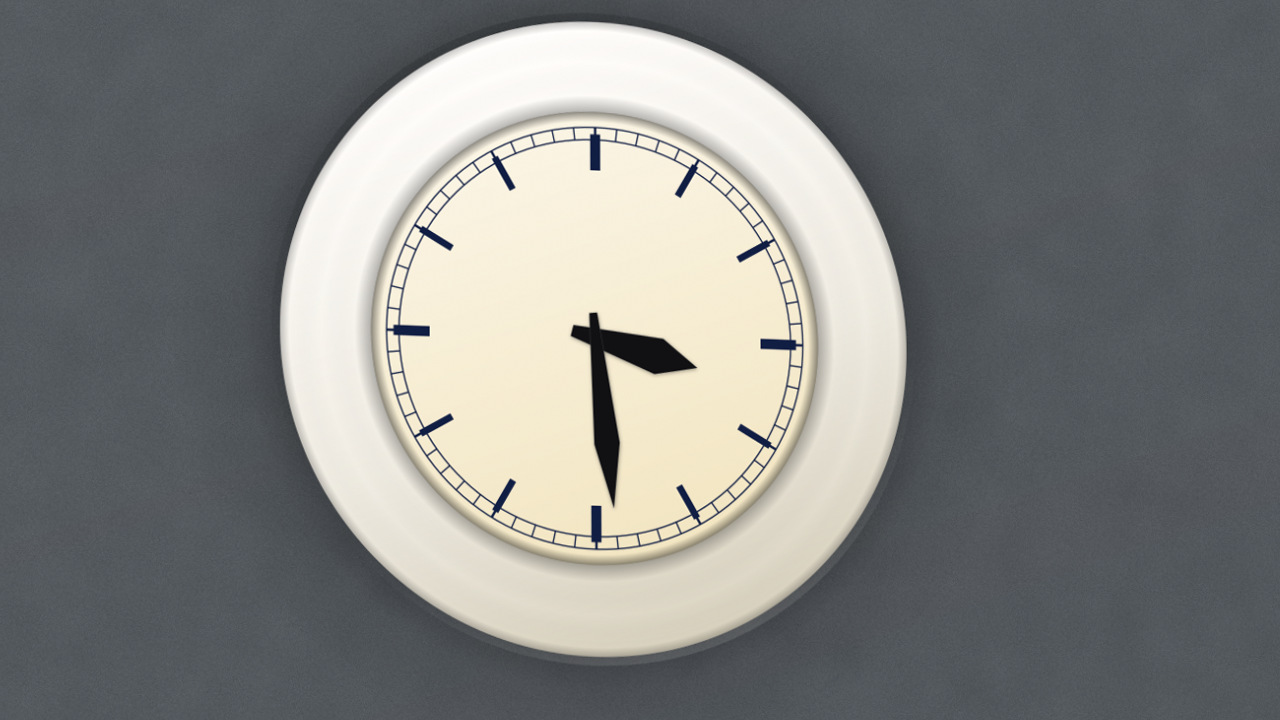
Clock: 3:29
